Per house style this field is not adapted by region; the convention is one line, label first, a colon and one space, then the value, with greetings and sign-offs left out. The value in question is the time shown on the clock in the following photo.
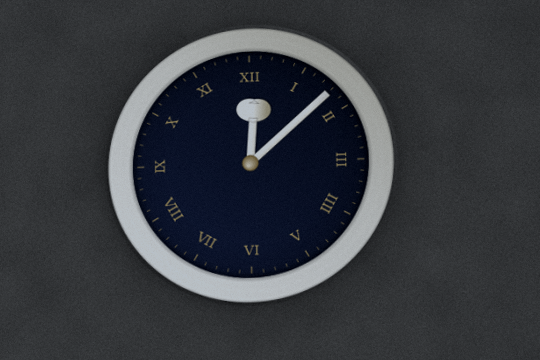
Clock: 12:08
